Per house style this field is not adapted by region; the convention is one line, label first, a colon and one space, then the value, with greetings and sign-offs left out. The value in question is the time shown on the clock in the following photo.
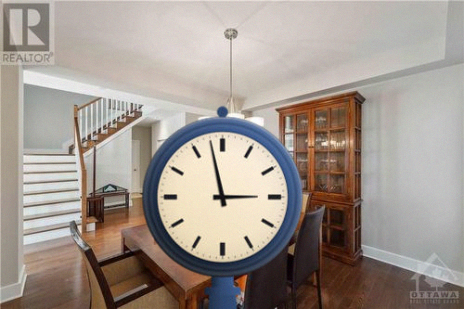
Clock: 2:58
